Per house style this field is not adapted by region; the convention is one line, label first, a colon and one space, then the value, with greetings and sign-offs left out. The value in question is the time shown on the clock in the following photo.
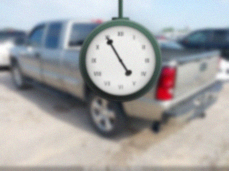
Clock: 4:55
